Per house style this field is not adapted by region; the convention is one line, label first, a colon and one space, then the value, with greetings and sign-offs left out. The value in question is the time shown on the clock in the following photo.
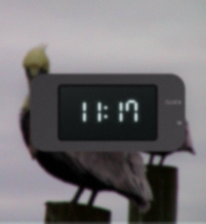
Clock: 11:17
